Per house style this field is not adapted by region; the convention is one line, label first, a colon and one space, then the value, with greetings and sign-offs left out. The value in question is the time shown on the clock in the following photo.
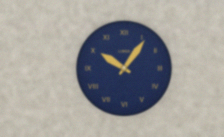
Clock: 10:06
